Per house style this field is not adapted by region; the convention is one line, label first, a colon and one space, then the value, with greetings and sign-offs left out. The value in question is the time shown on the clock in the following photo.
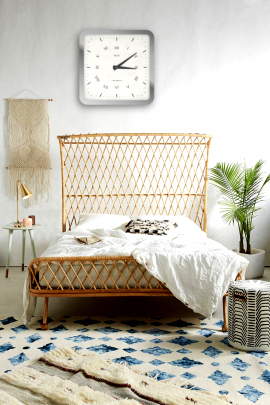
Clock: 3:09
